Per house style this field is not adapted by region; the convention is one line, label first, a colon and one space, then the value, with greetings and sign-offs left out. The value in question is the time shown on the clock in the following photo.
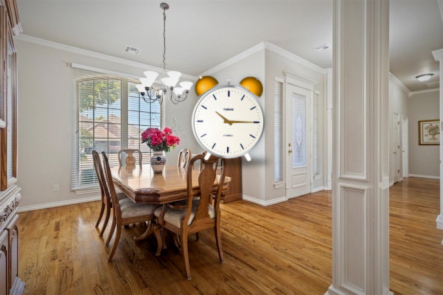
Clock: 10:15
